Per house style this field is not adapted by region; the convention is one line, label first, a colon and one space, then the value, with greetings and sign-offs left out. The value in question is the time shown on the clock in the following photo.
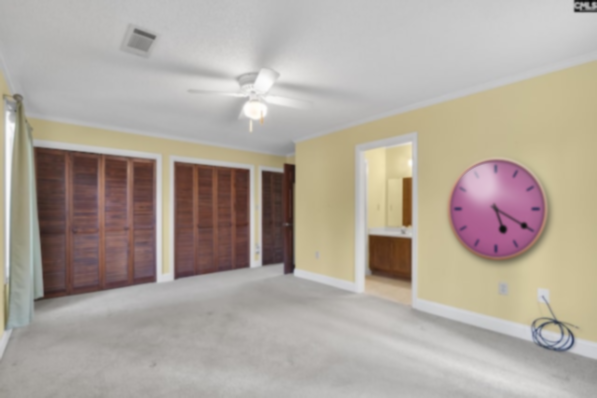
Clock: 5:20
